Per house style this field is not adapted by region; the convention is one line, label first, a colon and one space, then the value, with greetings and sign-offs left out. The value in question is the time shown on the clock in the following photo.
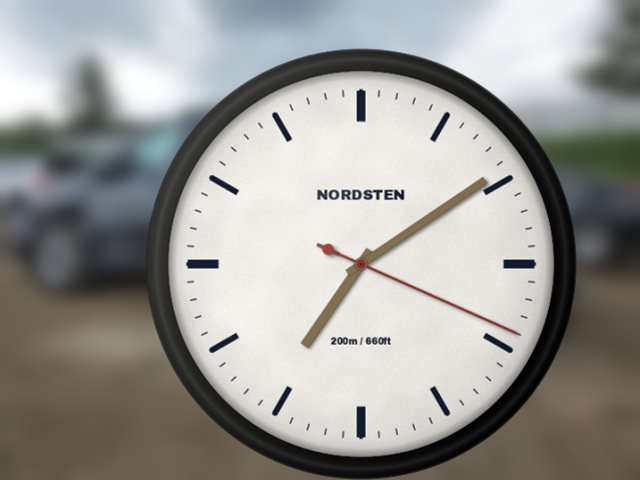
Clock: 7:09:19
